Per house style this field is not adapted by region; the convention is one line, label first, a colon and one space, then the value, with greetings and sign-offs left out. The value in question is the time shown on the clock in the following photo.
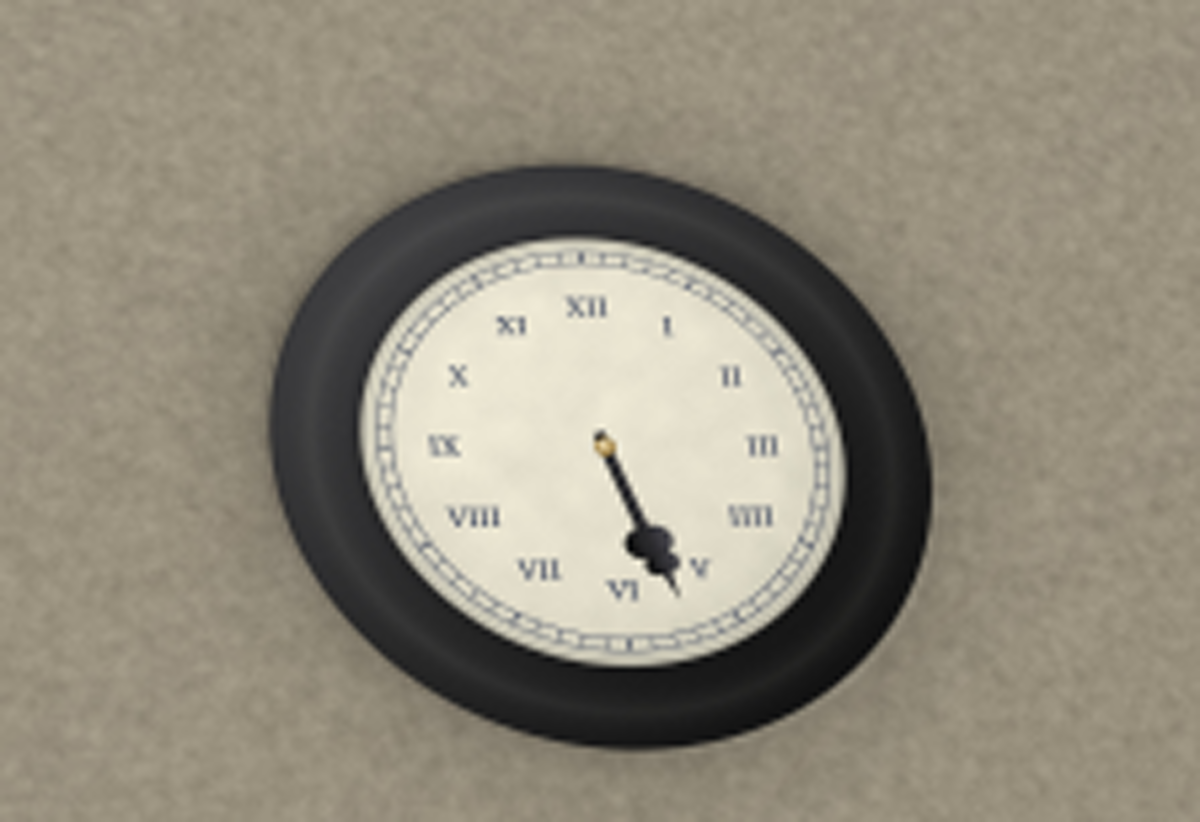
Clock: 5:27
